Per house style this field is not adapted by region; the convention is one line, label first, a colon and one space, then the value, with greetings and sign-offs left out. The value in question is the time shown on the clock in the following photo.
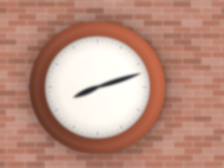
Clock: 8:12
